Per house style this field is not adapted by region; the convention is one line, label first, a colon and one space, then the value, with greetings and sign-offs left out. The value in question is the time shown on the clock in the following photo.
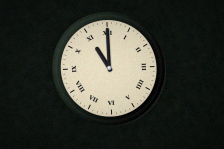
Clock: 11:00
